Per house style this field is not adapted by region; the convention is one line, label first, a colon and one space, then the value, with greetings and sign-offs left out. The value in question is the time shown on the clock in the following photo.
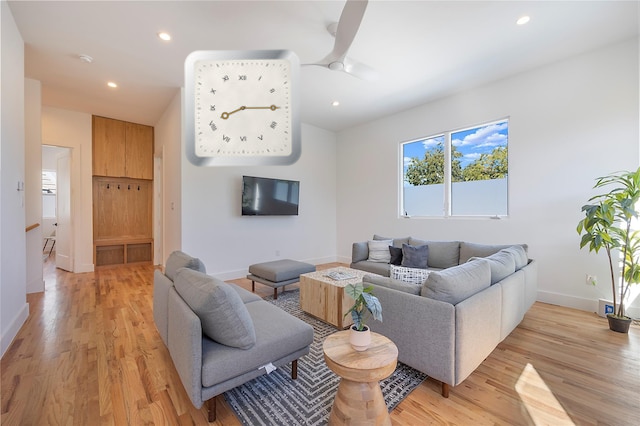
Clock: 8:15
